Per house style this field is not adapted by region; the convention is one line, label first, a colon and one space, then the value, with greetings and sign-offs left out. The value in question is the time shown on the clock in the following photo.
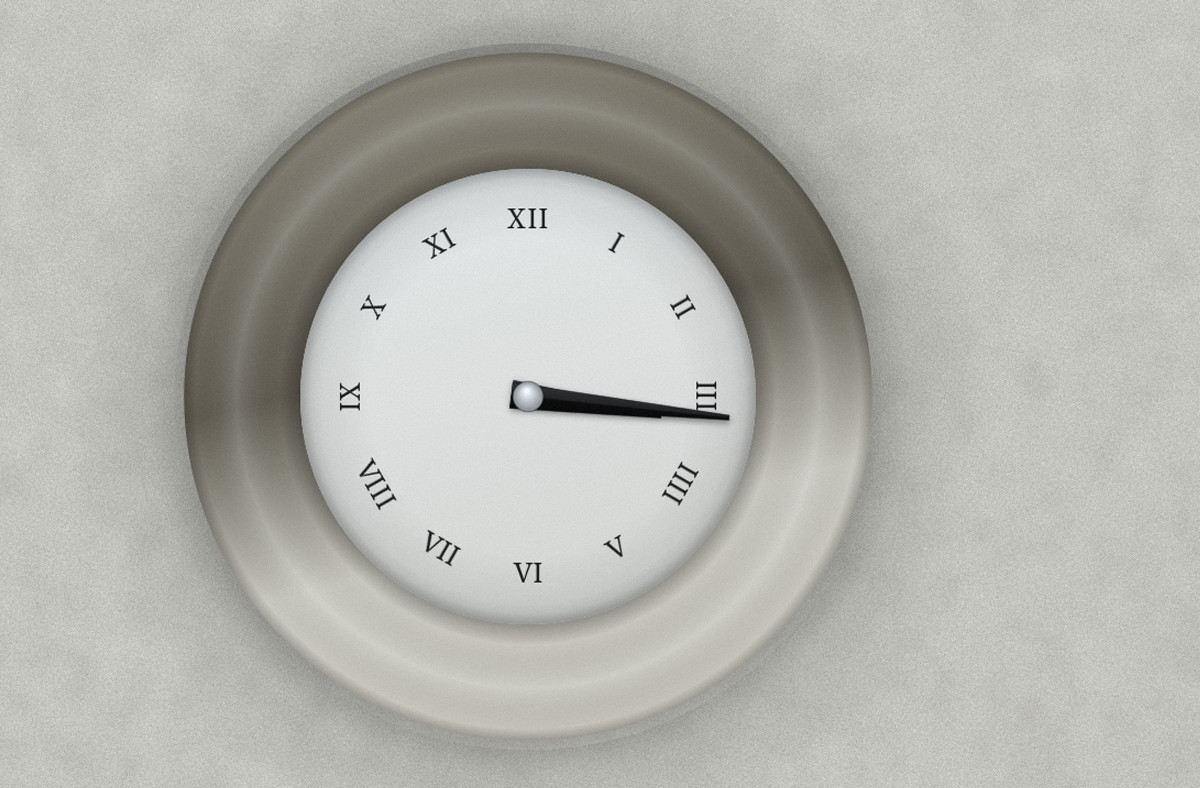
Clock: 3:16
